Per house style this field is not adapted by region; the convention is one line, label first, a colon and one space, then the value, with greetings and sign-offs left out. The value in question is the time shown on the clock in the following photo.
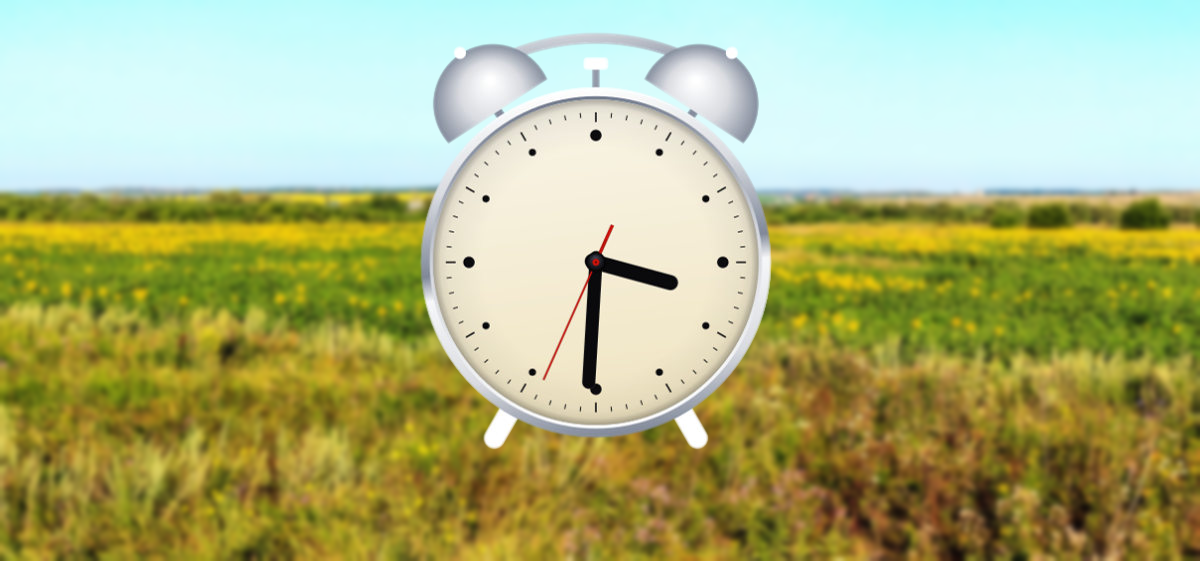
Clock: 3:30:34
